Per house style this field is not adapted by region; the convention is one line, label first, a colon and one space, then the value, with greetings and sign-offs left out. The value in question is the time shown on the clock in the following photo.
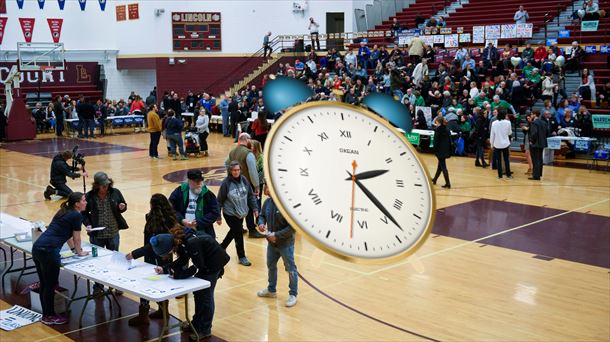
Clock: 2:23:32
